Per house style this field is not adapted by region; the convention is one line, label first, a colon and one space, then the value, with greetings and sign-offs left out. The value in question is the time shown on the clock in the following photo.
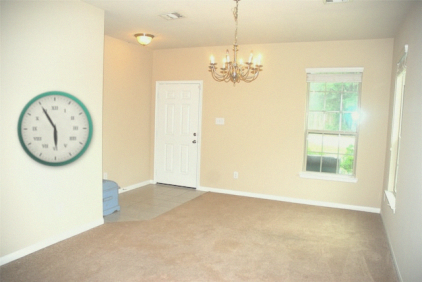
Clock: 5:55
